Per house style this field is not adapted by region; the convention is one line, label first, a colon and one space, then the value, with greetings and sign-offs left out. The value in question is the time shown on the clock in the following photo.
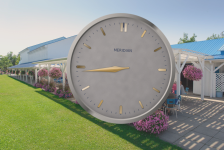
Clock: 8:44
